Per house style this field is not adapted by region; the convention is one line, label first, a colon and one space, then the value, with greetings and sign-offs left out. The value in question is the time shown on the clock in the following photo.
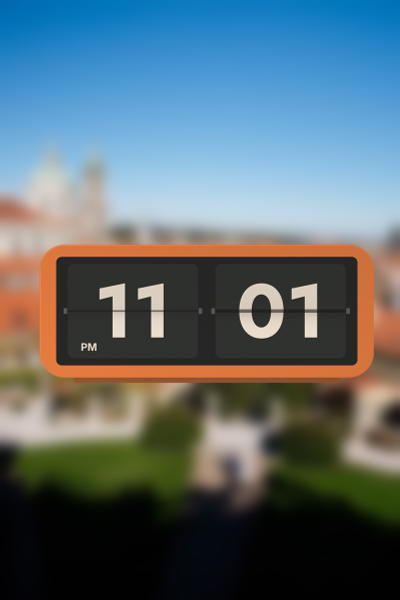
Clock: 11:01
